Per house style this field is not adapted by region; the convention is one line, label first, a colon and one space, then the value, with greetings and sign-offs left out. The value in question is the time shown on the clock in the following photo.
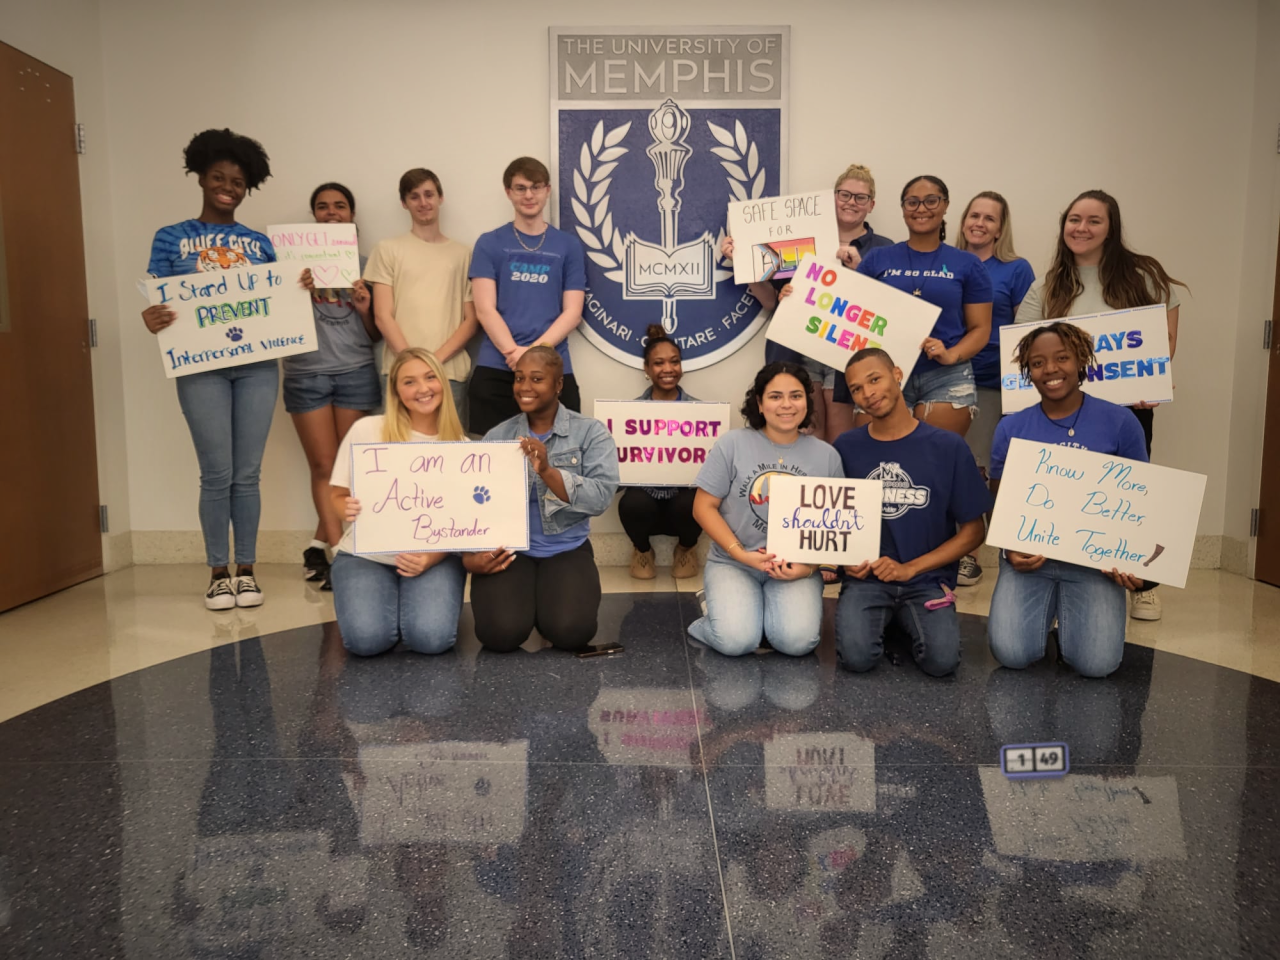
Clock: 1:49
